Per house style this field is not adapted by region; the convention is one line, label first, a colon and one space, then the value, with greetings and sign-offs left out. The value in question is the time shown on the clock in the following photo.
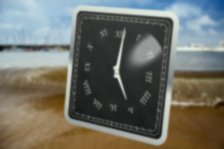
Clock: 5:01
